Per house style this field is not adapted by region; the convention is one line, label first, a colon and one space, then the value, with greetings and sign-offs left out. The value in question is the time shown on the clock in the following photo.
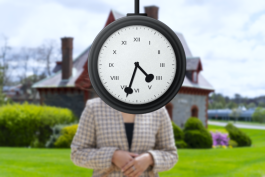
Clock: 4:33
